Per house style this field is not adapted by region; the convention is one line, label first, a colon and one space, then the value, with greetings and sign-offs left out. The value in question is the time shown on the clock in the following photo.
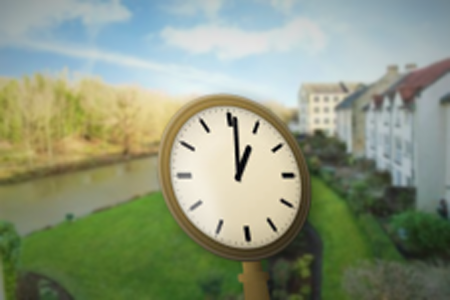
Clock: 1:01
